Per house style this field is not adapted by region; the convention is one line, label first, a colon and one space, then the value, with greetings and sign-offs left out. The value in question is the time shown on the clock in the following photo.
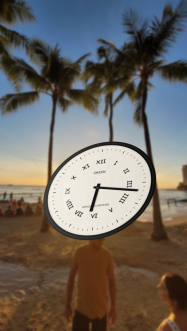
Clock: 6:17
